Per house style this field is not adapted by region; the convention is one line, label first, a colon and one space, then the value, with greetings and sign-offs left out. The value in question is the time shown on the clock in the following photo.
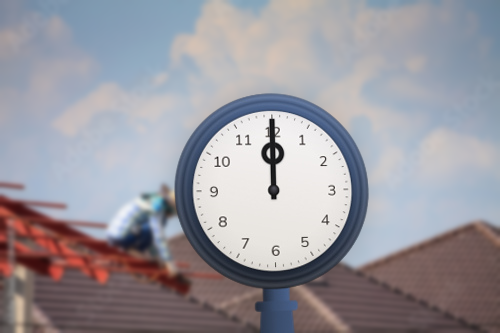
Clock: 12:00
